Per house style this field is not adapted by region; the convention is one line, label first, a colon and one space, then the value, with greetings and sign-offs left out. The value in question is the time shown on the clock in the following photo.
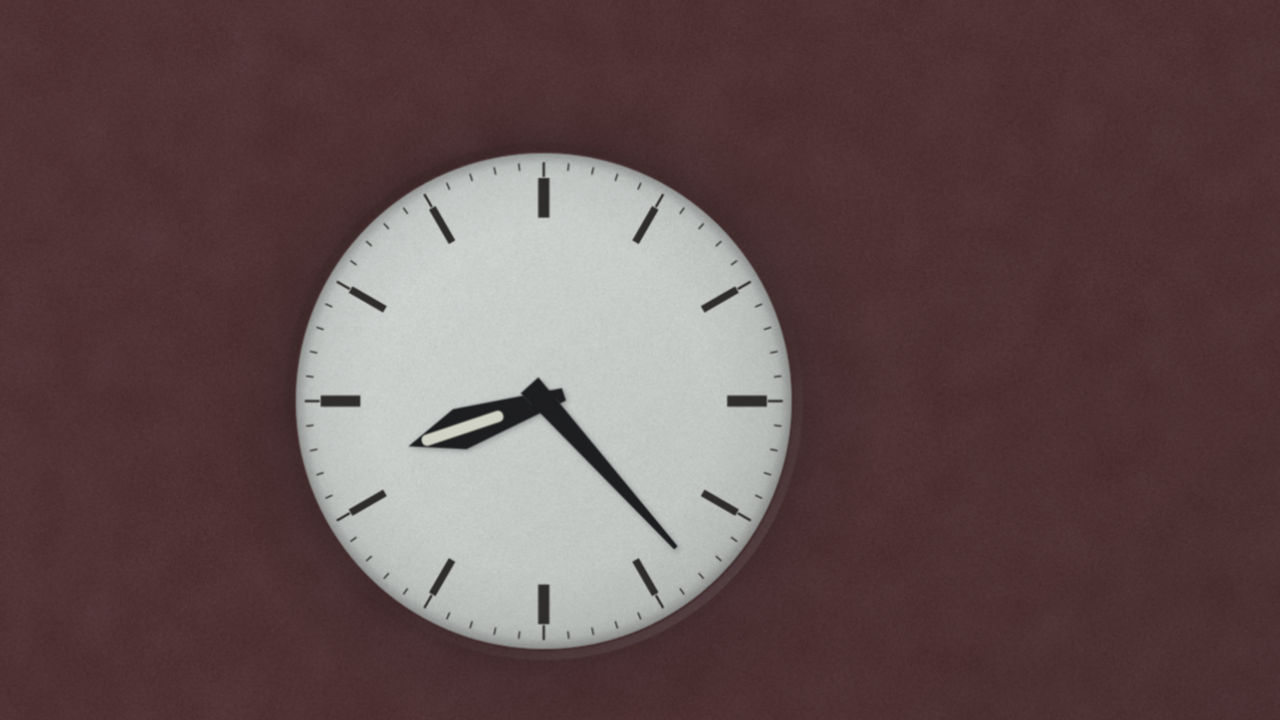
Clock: 8:23
